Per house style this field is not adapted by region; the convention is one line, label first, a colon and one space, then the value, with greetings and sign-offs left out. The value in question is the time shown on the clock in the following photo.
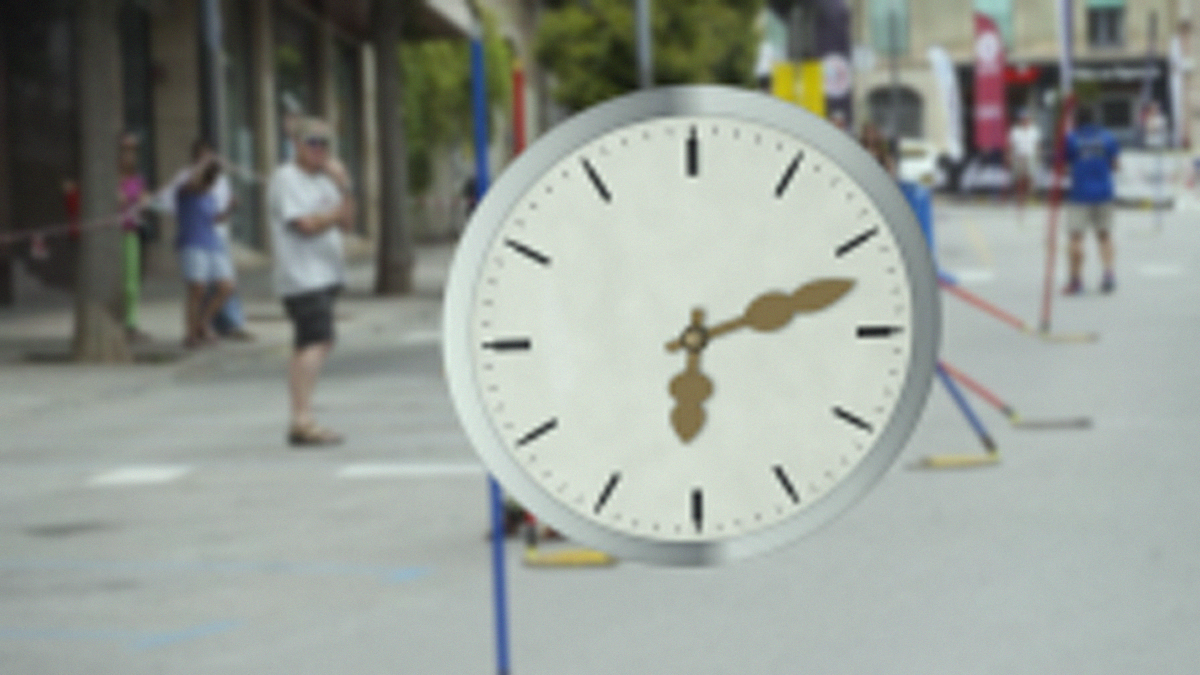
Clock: 6:12
